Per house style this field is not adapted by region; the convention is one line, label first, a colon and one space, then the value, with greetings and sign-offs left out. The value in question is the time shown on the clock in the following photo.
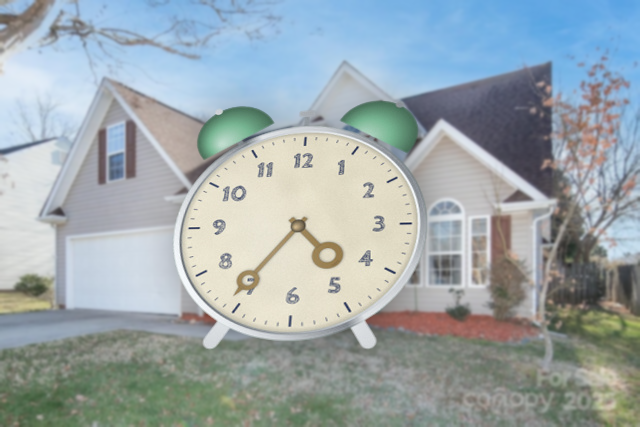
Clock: 4:36
